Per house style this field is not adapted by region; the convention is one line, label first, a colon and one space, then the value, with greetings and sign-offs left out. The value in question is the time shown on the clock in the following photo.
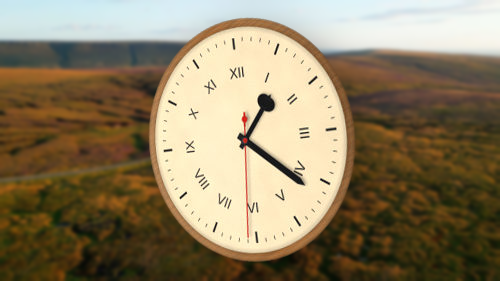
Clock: 1:21:31
